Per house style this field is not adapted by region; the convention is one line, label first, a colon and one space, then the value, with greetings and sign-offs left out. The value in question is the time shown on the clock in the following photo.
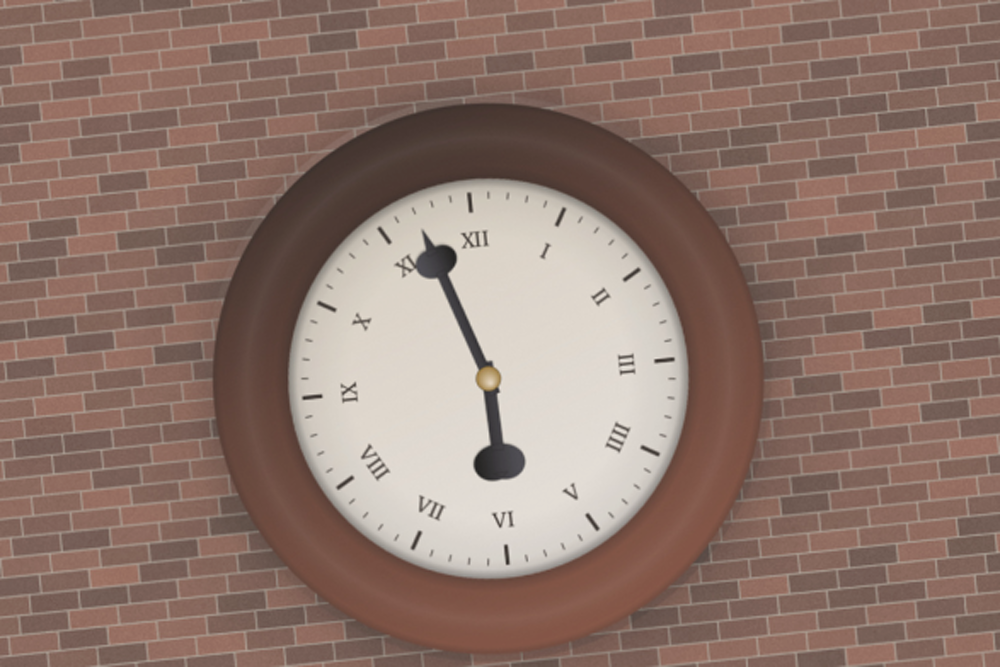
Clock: 5:57
